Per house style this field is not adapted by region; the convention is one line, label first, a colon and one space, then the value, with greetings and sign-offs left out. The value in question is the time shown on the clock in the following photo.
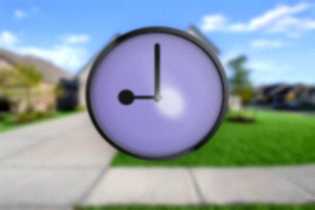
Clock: 9:00
